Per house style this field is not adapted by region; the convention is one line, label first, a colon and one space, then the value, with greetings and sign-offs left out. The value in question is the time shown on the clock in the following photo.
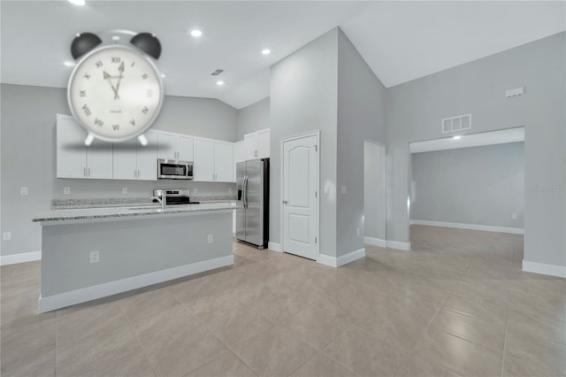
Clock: 11:02
